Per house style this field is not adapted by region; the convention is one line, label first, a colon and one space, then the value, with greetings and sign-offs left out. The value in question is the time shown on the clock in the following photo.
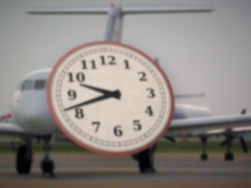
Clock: 9:42
